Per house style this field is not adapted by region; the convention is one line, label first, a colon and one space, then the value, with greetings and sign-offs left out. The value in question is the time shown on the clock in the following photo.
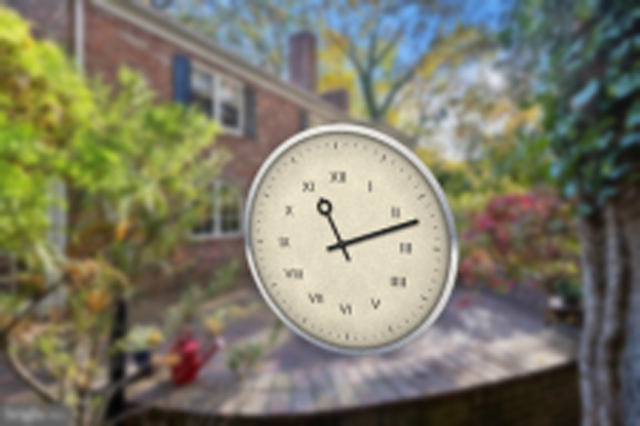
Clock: 11:12
